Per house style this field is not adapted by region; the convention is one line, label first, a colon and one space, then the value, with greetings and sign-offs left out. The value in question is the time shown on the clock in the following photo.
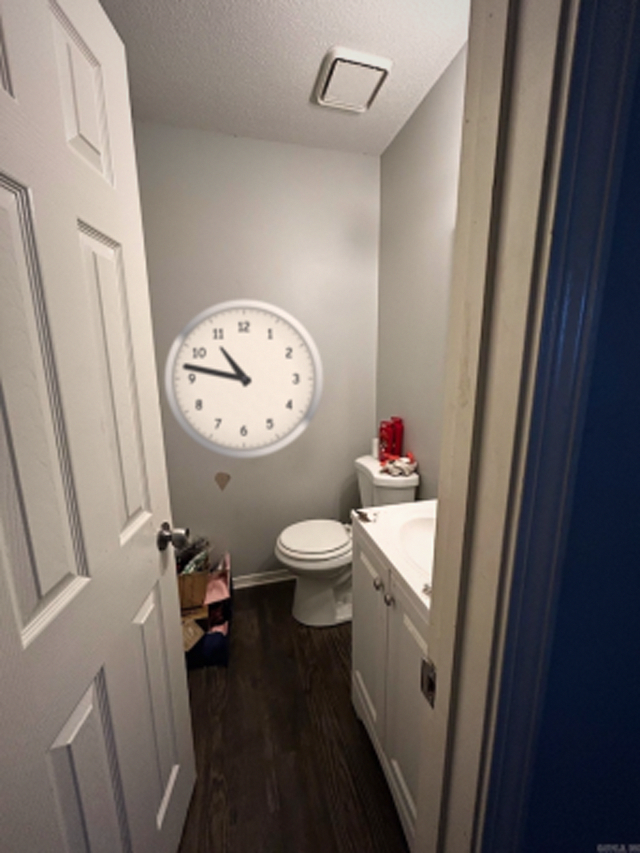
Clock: 10:47
